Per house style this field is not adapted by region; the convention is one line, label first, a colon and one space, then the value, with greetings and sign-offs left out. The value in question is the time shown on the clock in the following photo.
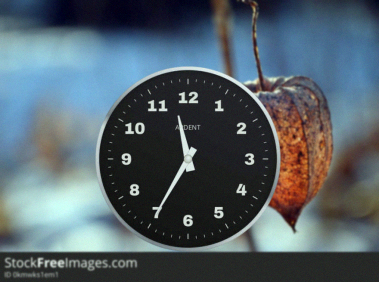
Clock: 11:35
